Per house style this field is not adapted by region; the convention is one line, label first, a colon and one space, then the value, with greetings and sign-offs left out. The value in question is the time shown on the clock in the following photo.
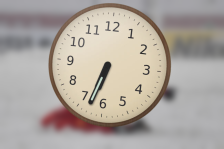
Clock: 6:33
